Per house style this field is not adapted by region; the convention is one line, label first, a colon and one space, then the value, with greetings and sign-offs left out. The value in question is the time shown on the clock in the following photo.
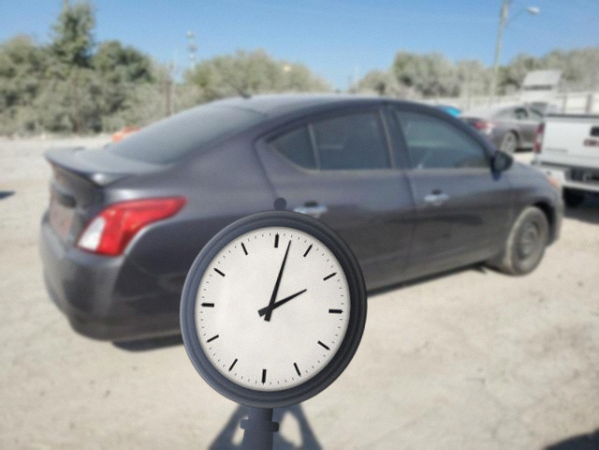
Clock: 2:02
